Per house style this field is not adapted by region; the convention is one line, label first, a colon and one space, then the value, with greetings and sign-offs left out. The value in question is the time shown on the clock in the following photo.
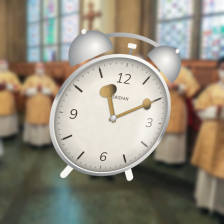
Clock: 11:10
